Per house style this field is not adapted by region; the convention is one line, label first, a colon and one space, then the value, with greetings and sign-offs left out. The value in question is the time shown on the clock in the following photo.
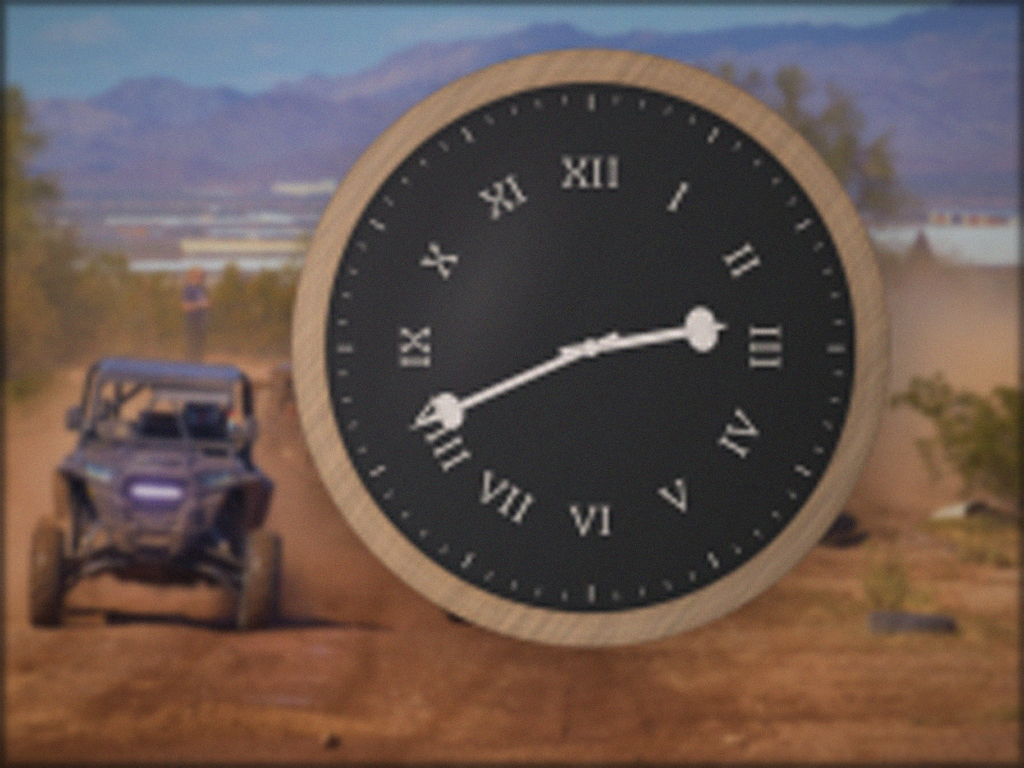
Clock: 2:41
